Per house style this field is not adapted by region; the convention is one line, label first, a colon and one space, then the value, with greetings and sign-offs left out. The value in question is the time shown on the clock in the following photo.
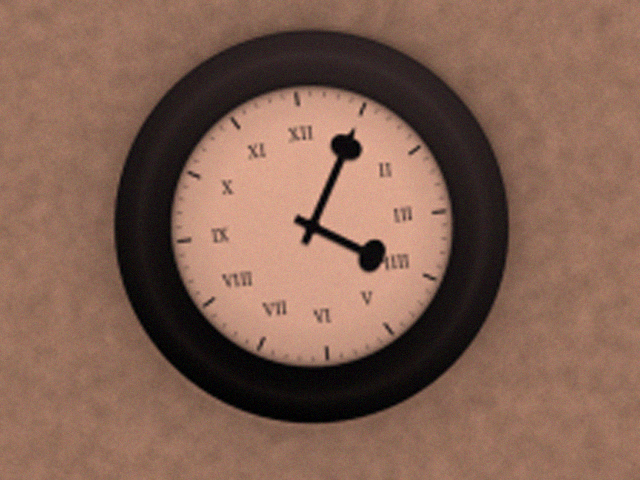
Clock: 4:05
